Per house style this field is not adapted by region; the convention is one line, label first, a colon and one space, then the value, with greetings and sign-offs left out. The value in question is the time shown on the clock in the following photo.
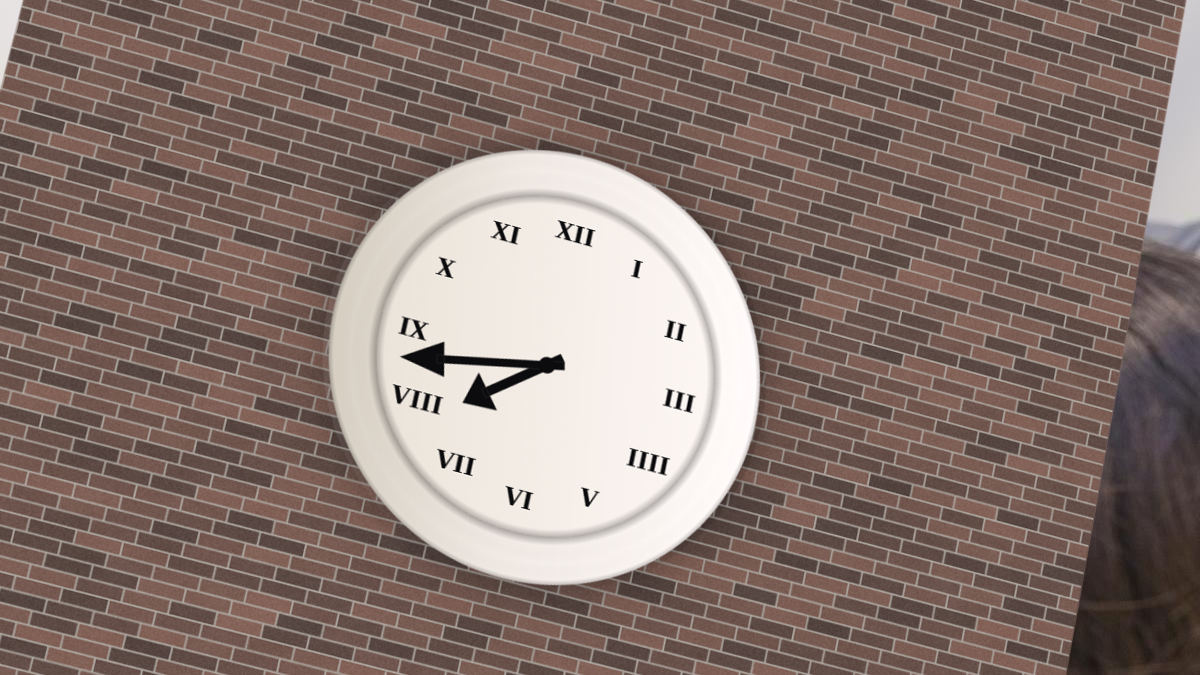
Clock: 7:43
